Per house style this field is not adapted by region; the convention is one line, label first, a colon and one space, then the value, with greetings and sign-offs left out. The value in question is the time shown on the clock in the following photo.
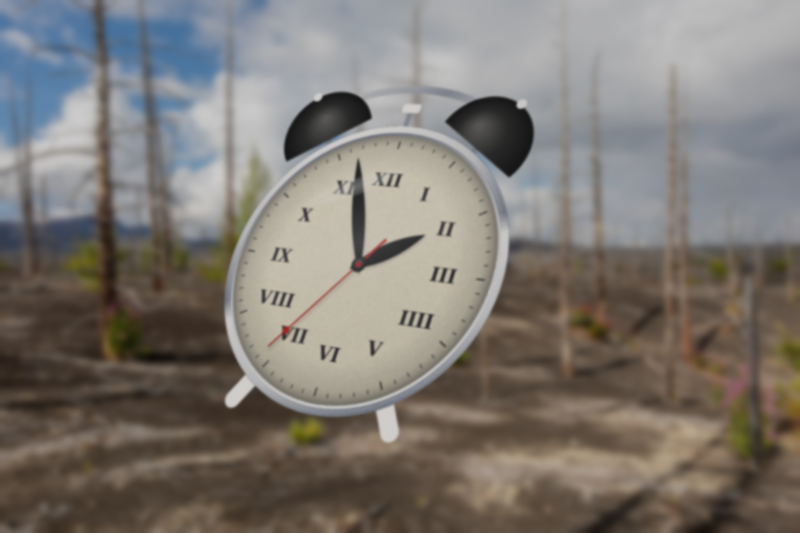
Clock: 1:56:36
